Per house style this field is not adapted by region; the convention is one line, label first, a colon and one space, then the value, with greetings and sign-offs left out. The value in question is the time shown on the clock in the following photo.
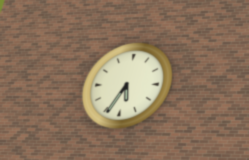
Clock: 5:34
